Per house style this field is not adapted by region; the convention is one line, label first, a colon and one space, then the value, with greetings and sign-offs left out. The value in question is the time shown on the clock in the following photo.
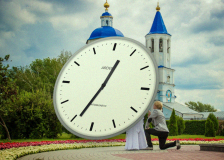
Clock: 12:34
